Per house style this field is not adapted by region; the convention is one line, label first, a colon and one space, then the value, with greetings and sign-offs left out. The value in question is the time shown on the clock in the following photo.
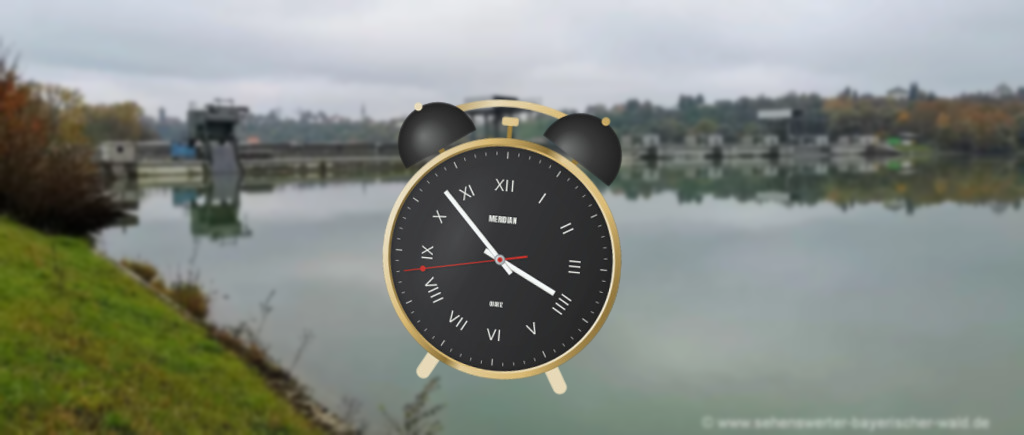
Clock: 3:52:43
